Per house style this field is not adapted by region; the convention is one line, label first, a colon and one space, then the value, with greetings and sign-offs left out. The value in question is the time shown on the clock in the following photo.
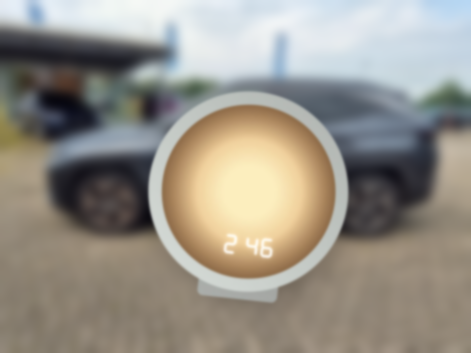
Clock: 2:46
